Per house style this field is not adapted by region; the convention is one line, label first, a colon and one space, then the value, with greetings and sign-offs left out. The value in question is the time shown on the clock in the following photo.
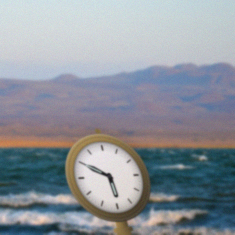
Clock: 5:50
